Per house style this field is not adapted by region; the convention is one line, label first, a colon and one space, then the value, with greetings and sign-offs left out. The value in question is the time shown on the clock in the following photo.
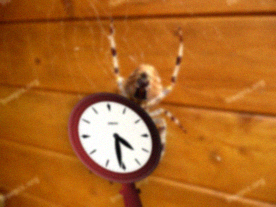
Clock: 4:31
